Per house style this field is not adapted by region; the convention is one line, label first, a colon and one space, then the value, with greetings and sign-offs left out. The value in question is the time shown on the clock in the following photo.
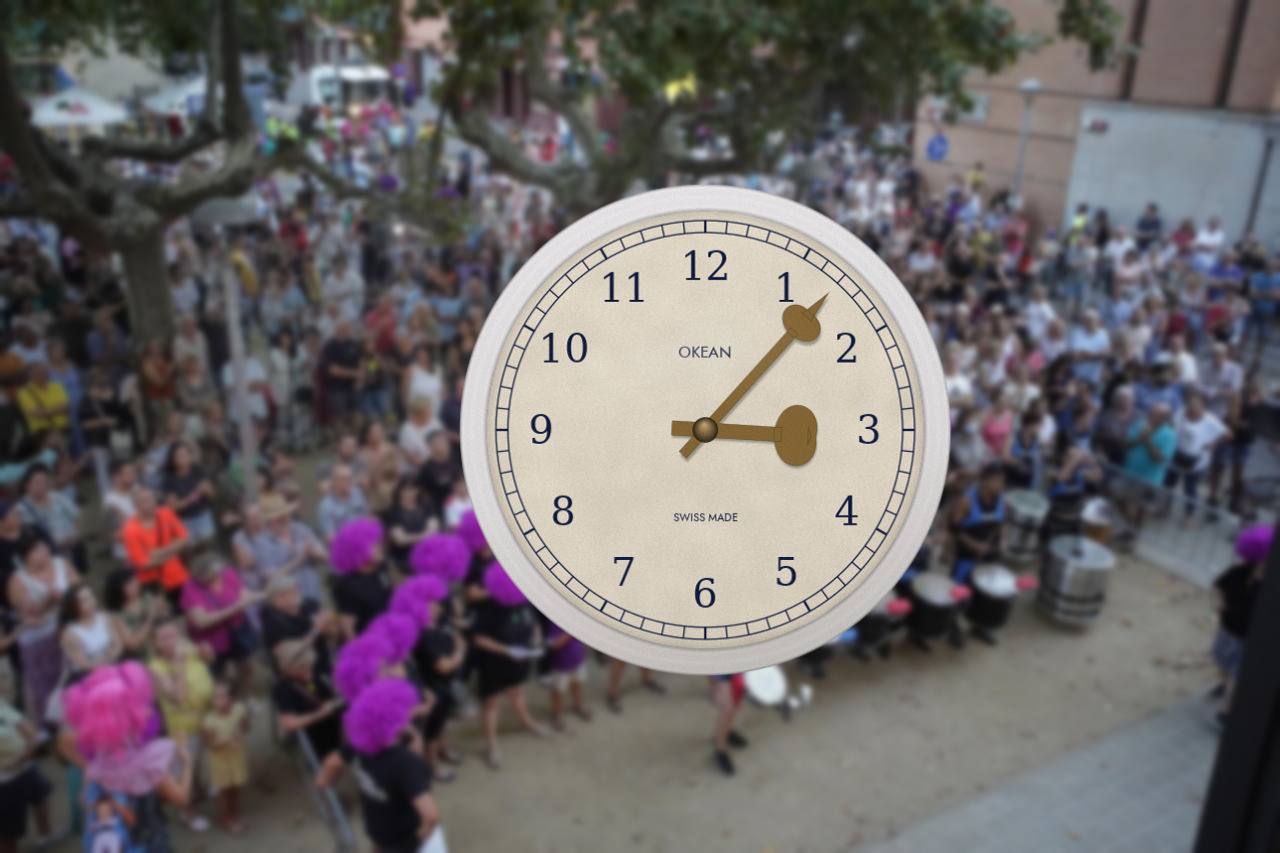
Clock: 3:07
